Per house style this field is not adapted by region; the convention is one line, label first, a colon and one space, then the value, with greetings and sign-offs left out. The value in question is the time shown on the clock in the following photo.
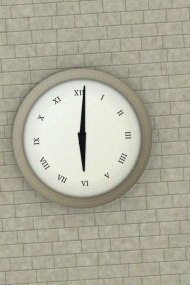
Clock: 6:01
